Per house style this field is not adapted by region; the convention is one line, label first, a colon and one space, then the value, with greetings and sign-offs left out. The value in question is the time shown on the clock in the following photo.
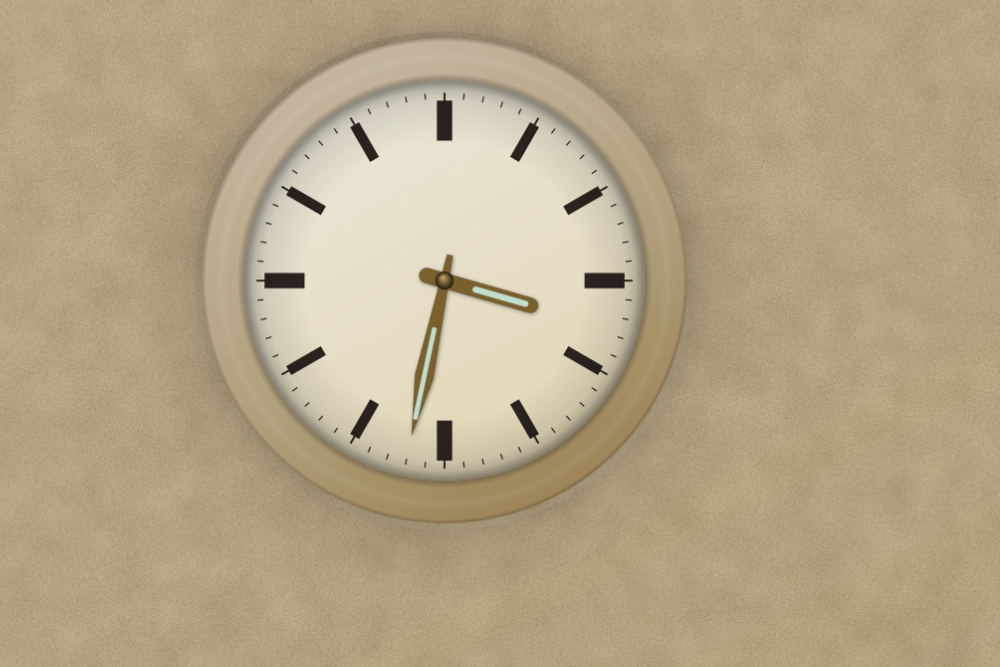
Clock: 3:32
